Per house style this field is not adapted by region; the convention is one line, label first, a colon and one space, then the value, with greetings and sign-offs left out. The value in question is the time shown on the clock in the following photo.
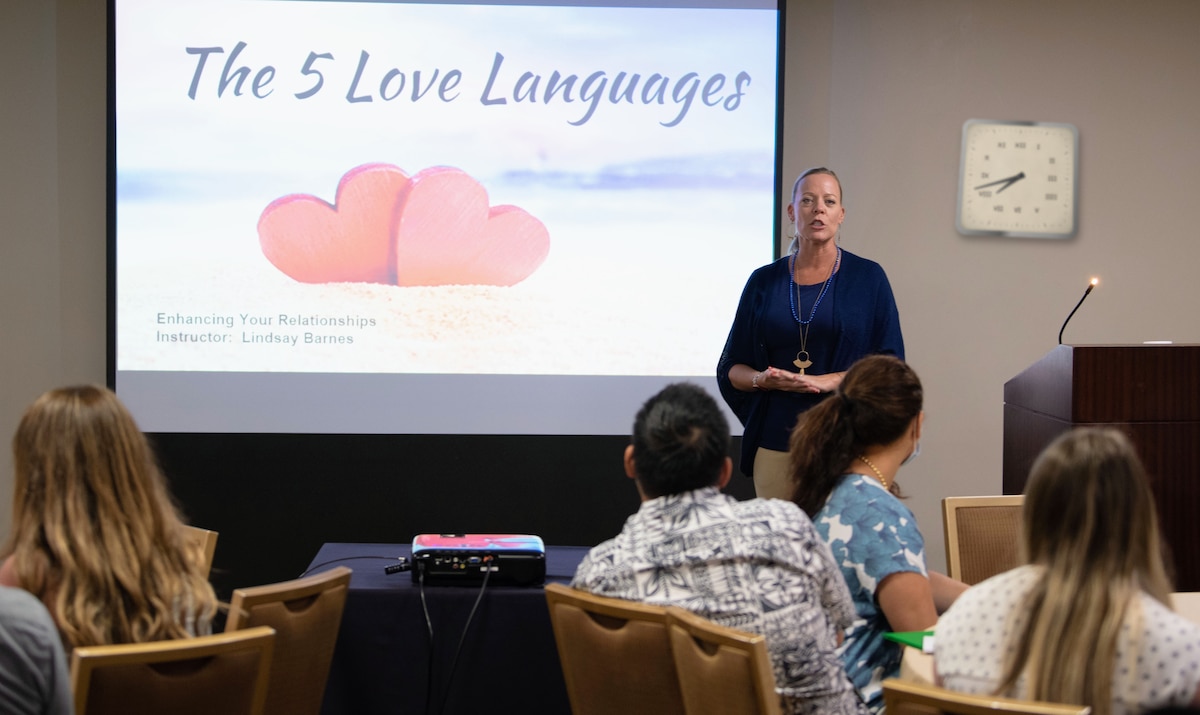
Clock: 7:42
